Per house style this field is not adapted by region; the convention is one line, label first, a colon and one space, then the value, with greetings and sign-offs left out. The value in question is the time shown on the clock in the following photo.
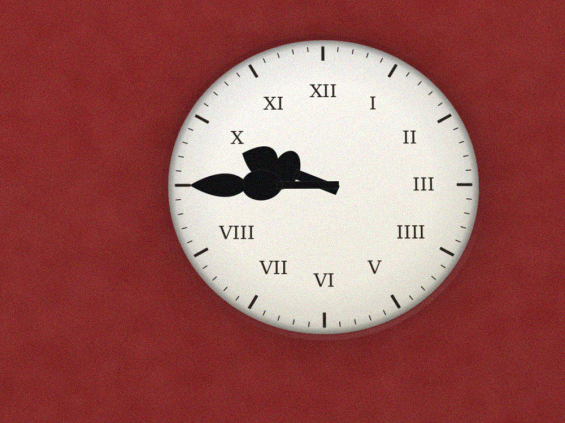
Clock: 9:45
